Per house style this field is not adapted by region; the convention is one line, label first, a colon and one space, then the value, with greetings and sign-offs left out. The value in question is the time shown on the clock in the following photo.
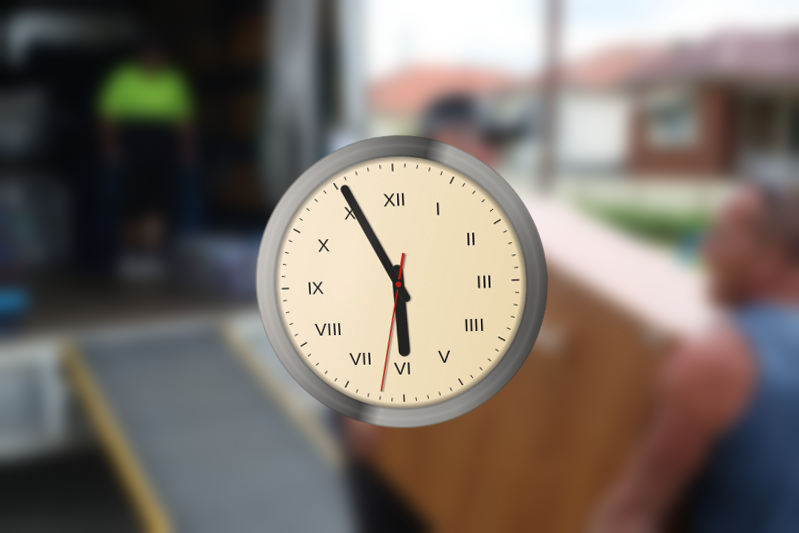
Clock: 5:55:32
